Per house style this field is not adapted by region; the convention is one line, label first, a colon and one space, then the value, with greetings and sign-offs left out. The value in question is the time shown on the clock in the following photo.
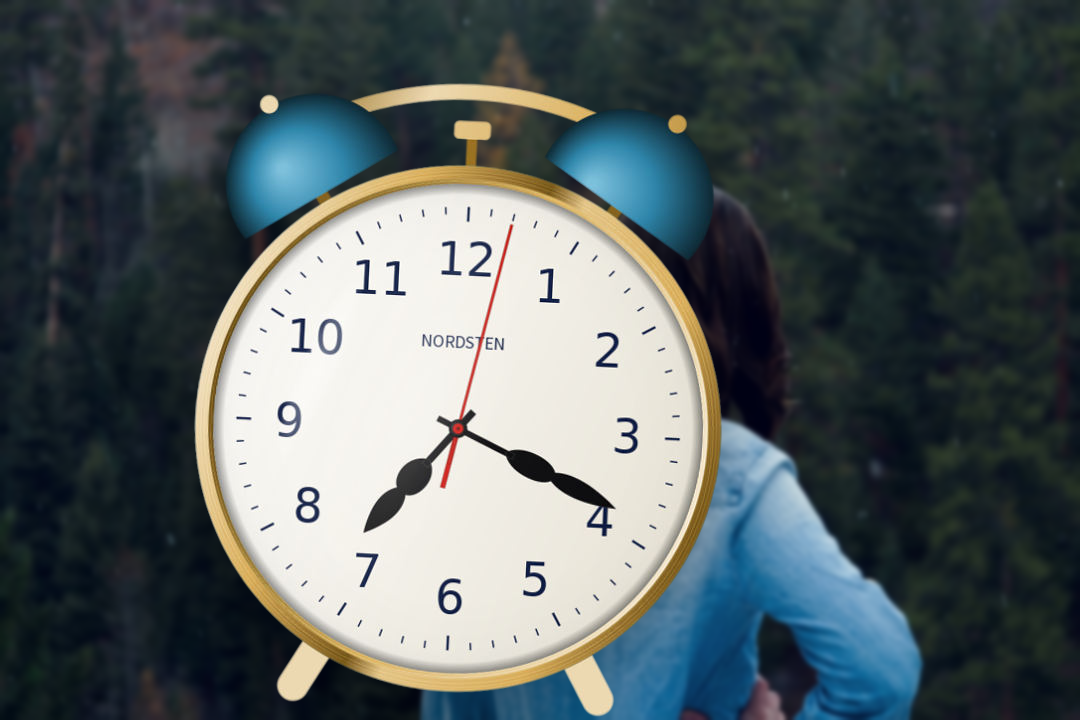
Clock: 7:19:02
